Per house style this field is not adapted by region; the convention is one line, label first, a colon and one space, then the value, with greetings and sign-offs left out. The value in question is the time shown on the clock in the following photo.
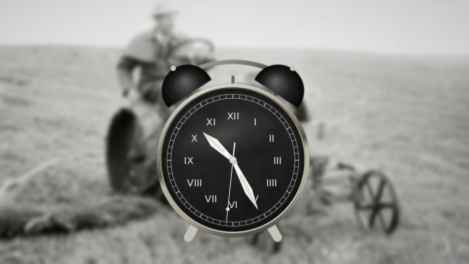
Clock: 10:25:31
